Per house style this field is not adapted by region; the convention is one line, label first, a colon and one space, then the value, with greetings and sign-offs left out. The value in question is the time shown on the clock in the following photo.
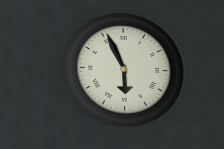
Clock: 5:56
